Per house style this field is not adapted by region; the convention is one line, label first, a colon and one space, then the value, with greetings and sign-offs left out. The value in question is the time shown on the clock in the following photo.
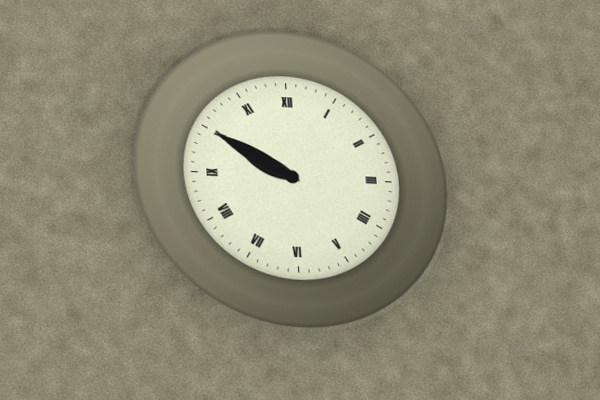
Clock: 9:50
